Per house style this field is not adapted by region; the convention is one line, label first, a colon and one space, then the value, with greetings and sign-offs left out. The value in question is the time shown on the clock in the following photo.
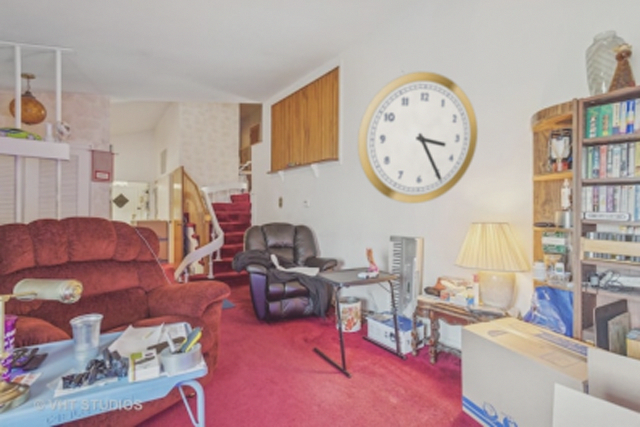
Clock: 3:25
